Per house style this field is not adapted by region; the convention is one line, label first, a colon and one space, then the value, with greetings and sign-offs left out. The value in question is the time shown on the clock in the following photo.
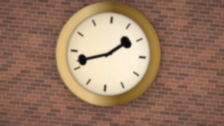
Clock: 1:42
